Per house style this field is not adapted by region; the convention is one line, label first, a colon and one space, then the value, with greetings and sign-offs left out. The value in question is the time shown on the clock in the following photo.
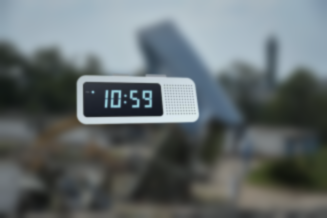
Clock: 10:59
